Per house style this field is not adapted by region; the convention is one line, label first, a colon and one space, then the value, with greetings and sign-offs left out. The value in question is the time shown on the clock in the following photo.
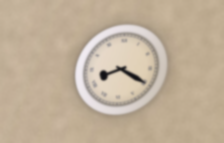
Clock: 8:20
